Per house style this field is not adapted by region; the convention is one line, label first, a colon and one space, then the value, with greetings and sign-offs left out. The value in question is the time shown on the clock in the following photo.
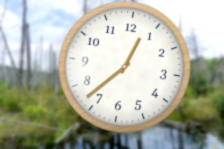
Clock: 12:37
